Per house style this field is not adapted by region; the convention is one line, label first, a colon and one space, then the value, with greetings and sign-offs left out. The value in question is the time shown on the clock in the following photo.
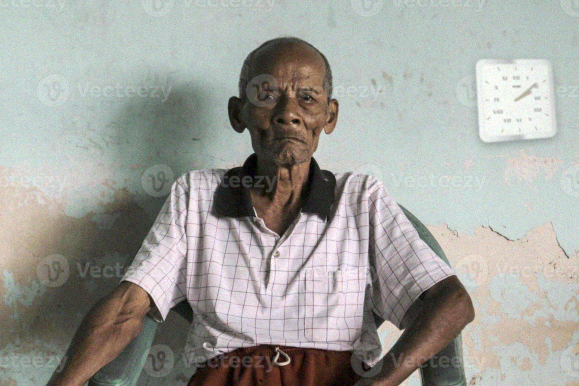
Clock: 2:09
